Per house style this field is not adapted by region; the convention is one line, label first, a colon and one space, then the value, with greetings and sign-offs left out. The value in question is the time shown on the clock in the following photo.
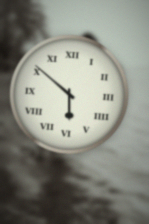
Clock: 5:51
